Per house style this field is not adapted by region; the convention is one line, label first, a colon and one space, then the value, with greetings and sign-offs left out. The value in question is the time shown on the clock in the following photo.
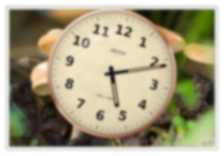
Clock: 5:11
